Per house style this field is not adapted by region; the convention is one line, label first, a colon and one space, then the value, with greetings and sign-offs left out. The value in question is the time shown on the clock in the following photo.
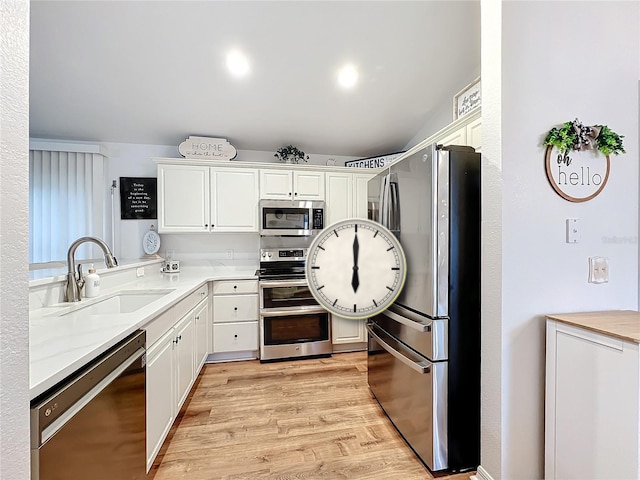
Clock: 6:00
